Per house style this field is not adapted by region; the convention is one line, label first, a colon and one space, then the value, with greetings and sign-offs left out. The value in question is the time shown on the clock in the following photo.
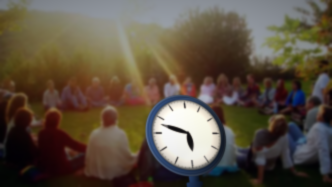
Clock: 5:48
